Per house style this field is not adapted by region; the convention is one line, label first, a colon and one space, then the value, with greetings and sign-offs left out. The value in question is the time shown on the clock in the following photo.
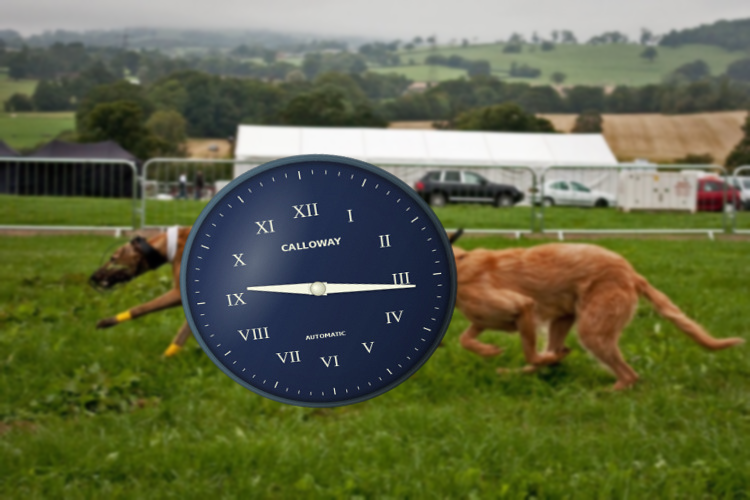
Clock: 9:16
